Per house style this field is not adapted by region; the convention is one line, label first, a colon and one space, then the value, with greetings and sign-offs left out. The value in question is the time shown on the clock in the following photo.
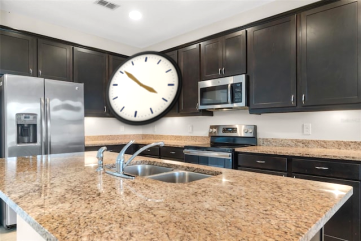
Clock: 3:51
